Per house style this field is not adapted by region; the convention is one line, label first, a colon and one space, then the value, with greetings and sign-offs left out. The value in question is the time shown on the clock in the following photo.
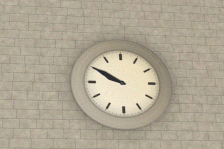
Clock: 9:50
